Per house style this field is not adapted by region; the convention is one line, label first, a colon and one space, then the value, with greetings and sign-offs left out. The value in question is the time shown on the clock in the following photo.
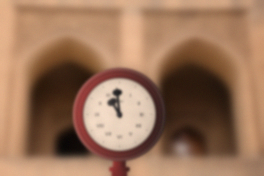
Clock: 10:59
